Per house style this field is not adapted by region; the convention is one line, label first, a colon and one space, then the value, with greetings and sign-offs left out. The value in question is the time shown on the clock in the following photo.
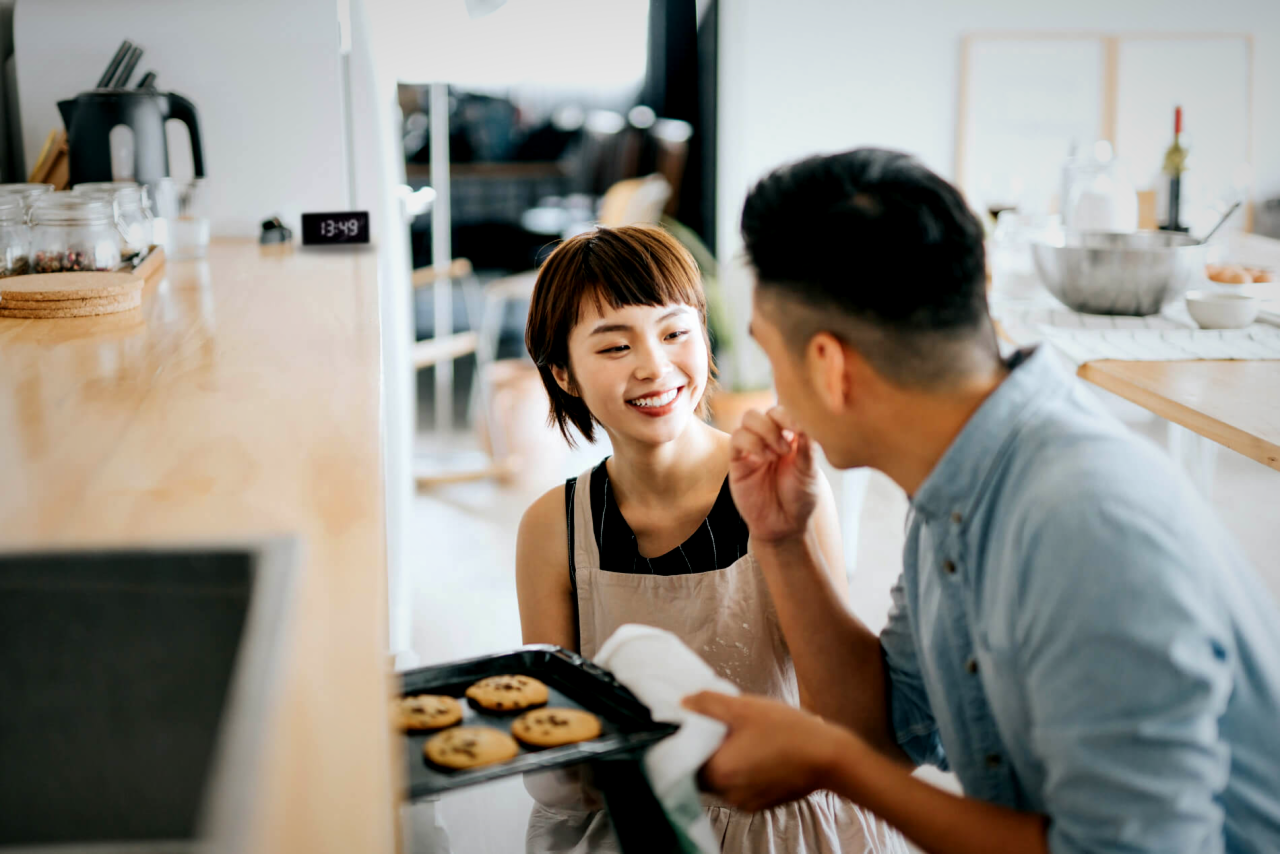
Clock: 13:49
